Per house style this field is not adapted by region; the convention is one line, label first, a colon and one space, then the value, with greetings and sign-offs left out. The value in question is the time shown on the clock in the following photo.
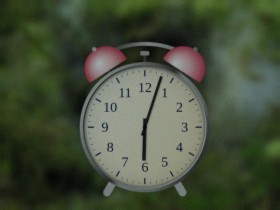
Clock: 6:03
